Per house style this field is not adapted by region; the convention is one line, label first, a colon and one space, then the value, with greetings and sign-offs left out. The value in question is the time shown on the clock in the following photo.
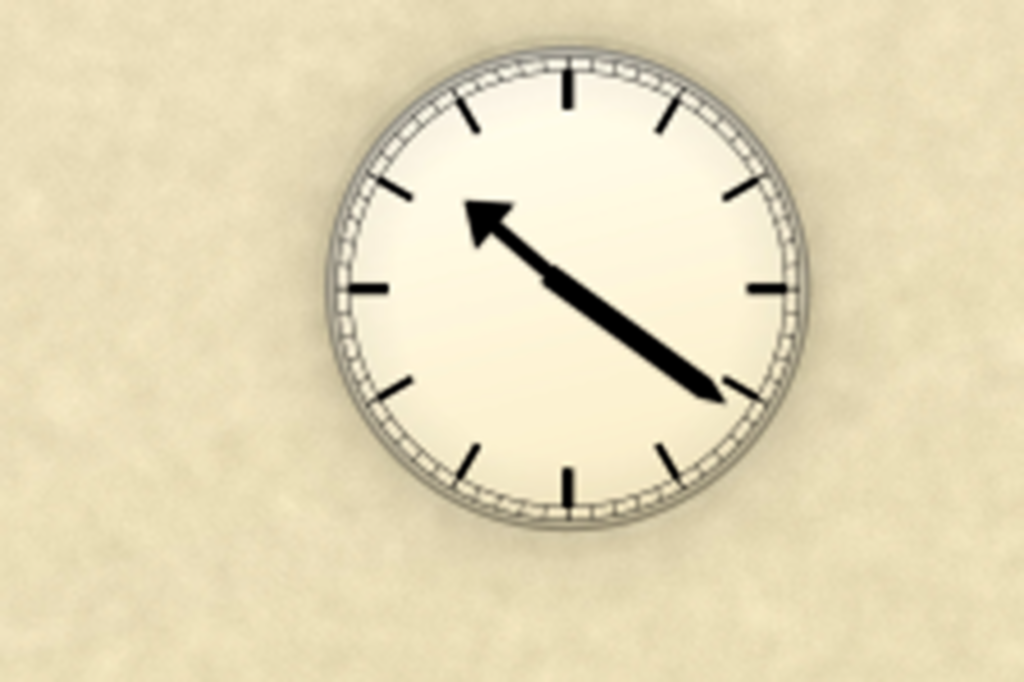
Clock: 10:21
